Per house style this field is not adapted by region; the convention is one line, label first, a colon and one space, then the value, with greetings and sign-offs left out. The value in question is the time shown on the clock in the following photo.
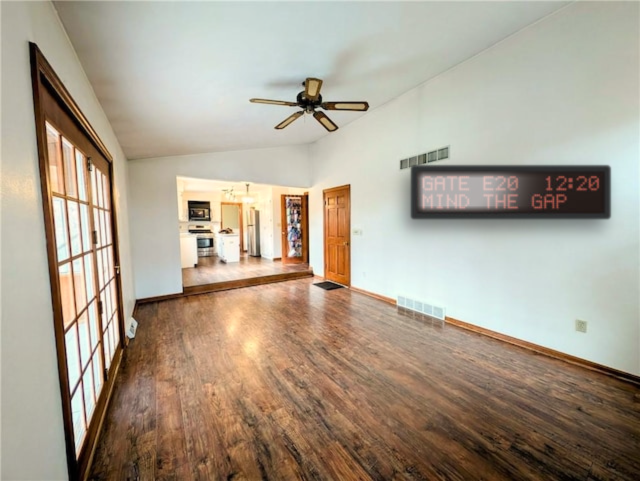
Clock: 12:20
